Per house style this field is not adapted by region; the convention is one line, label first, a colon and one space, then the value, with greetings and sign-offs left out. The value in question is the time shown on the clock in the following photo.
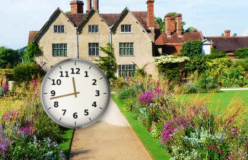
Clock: 11:43
